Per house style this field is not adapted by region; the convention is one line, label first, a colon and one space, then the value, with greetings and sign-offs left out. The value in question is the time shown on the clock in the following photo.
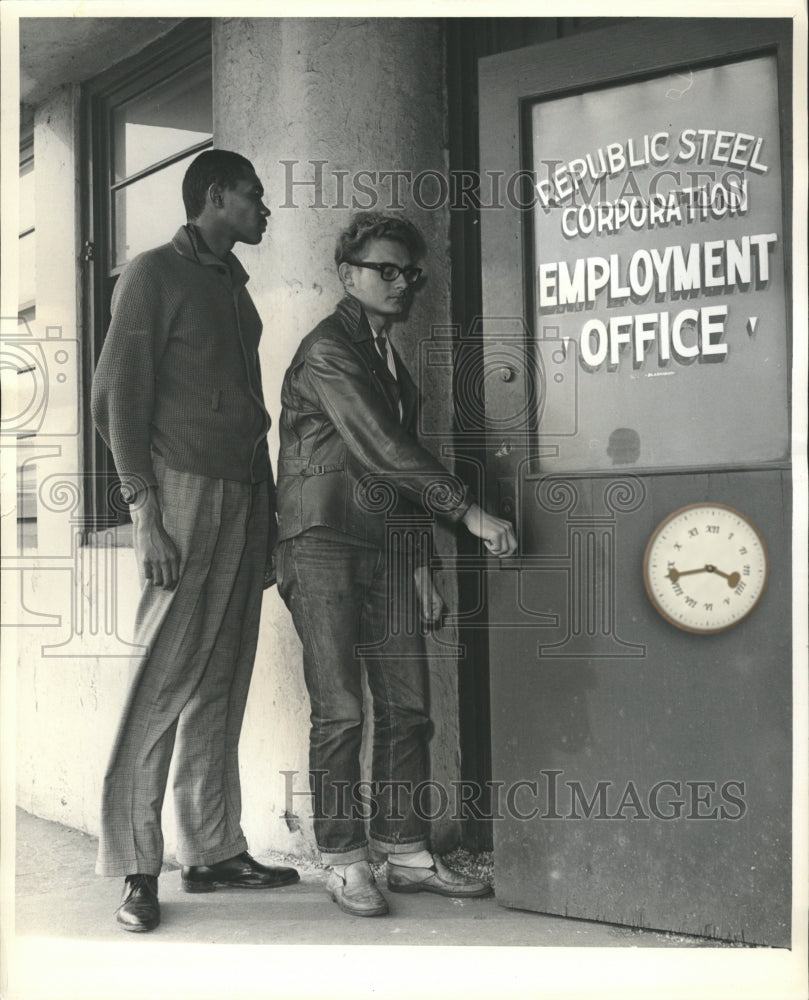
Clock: 3:43
